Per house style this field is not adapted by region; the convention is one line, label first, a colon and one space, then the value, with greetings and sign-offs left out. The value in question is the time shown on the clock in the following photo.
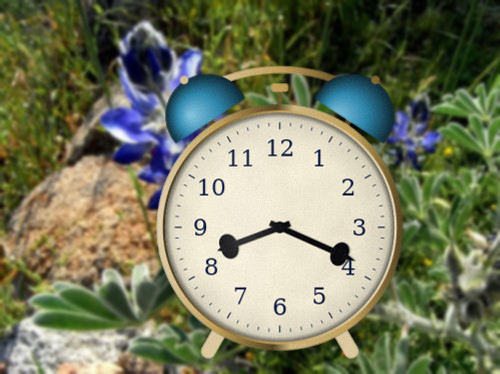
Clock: 8:19
